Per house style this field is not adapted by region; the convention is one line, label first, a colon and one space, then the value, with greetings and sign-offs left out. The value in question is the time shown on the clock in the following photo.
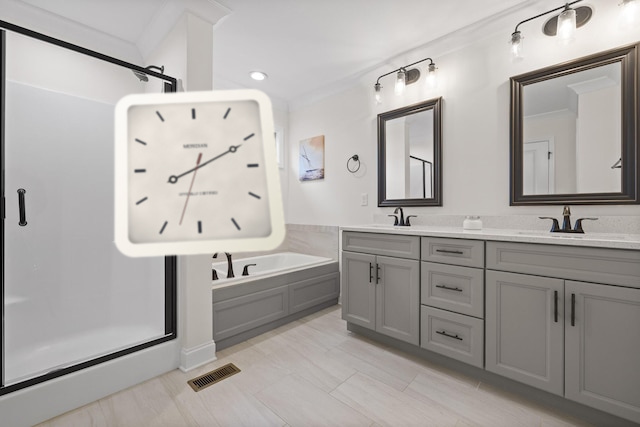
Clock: 8:10:33
